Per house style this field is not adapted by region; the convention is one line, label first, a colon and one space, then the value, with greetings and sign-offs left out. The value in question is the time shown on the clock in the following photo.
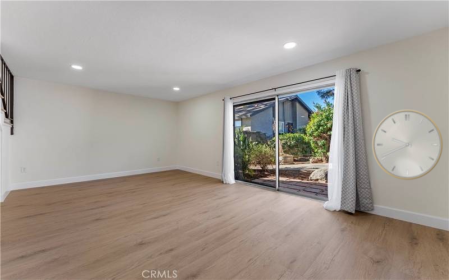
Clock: 9:41
